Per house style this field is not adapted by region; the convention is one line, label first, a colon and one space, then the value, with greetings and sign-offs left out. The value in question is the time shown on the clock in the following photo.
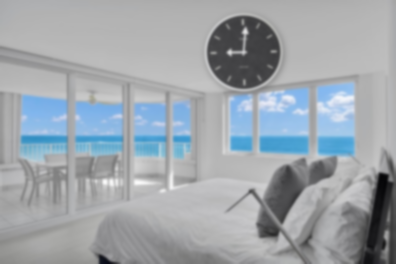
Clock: 9:01
